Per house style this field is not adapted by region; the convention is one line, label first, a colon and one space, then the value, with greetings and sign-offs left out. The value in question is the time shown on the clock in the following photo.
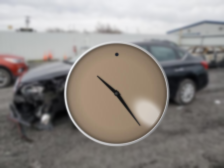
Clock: 10:24
